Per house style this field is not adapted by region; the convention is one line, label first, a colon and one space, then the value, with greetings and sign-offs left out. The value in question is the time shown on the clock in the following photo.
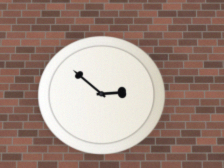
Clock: 2:52
